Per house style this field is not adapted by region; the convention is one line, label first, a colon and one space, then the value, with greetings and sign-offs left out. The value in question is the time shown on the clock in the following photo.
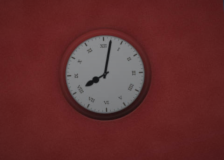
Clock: 8:02
